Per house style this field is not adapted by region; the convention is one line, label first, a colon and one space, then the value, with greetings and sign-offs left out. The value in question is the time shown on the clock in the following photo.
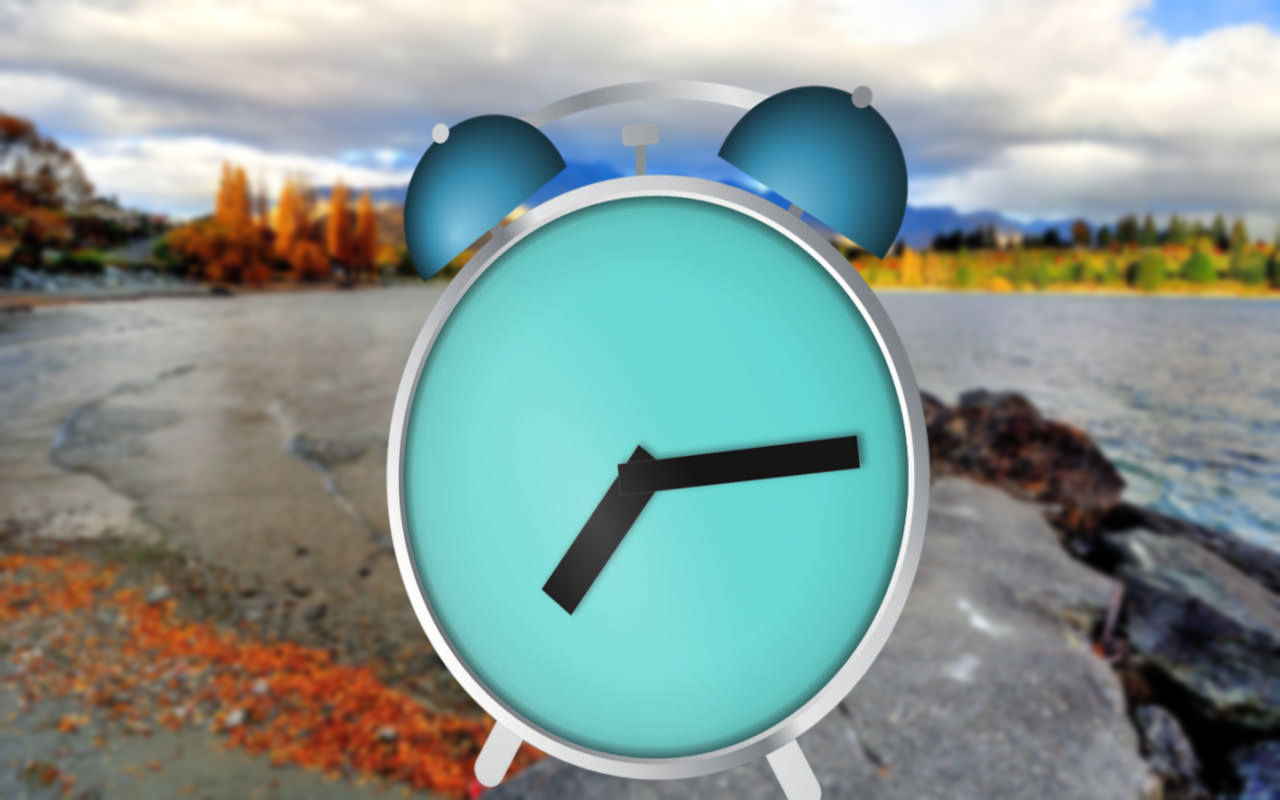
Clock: 7:14
